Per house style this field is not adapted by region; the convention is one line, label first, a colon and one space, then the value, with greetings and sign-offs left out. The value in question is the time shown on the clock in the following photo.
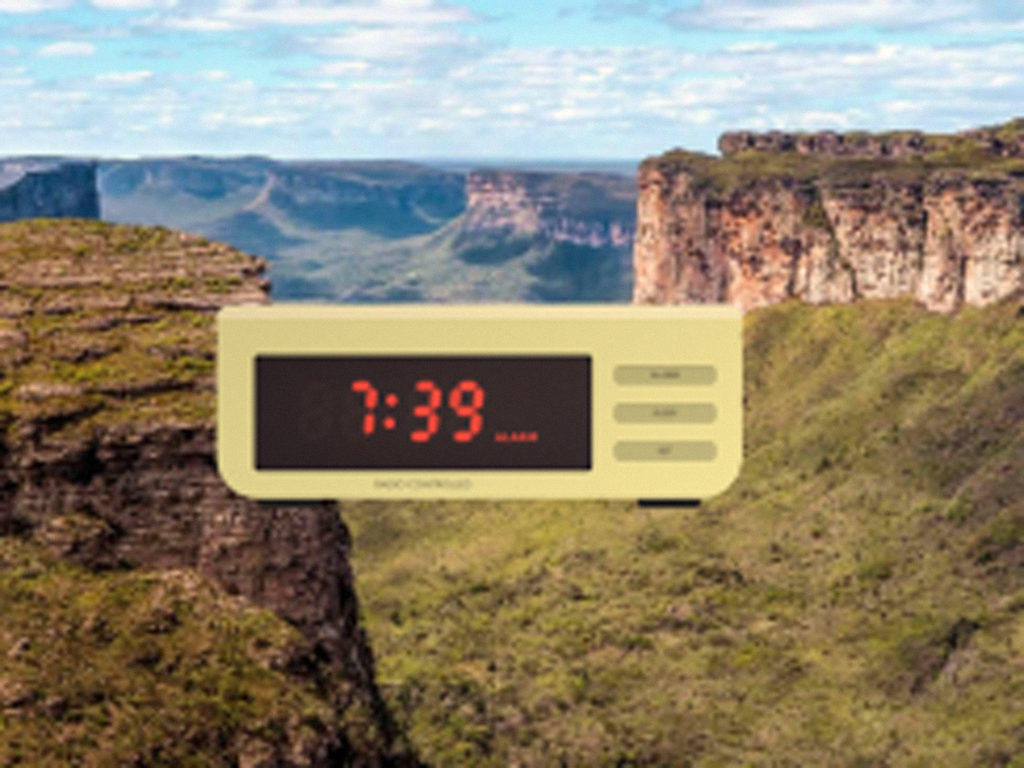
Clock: 7:39
